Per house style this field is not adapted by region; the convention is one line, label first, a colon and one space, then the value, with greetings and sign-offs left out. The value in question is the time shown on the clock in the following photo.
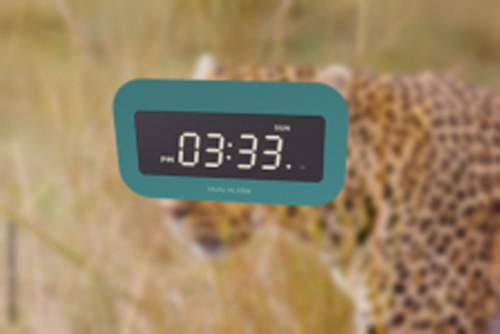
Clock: 3:33
